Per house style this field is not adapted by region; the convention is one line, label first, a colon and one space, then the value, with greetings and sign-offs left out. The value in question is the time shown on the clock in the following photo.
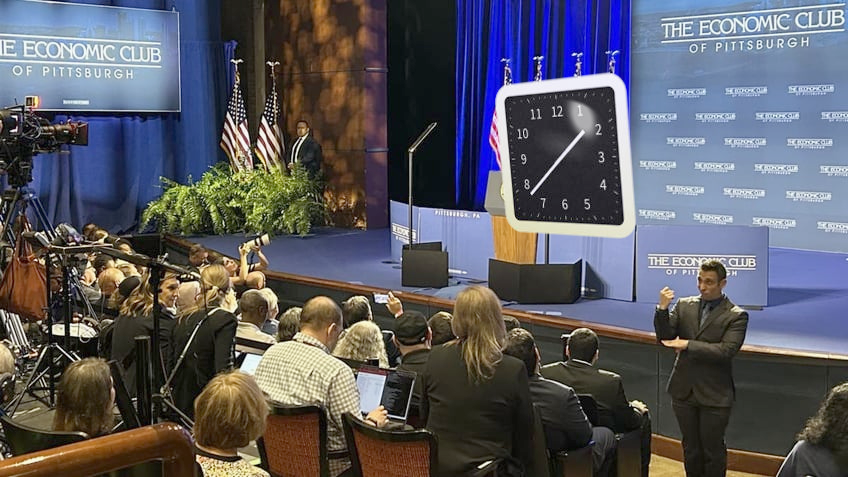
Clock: 1:38
